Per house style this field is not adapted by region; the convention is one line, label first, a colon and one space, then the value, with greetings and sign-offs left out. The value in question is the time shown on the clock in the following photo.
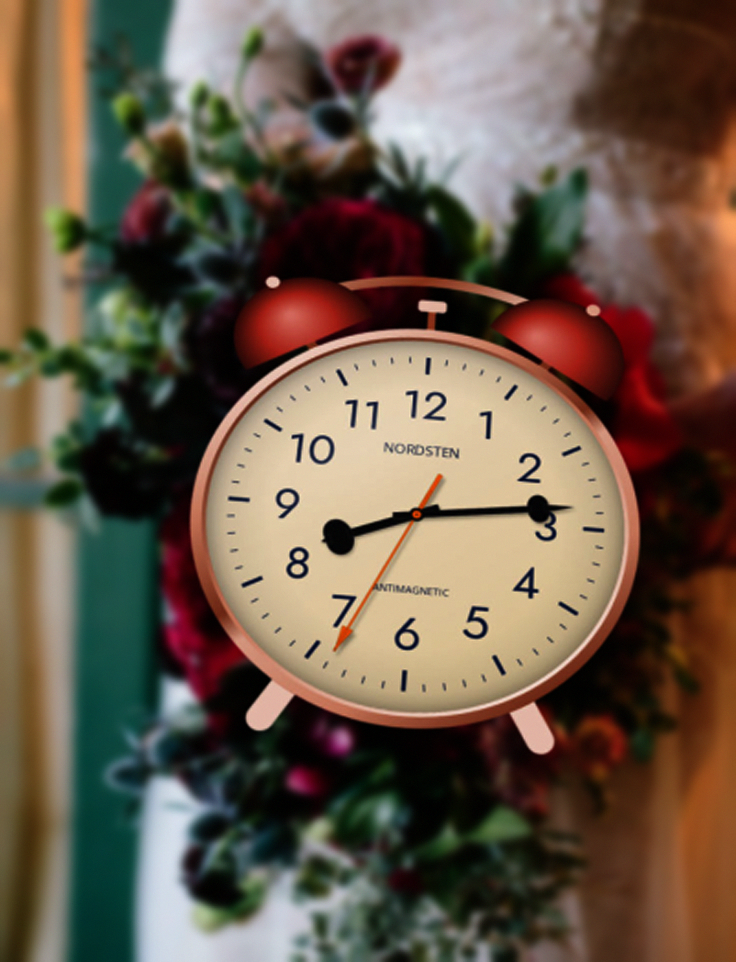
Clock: 8:13:34
